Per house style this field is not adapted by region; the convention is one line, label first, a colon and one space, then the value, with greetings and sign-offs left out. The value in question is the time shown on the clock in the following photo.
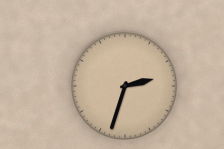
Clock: 2:33
